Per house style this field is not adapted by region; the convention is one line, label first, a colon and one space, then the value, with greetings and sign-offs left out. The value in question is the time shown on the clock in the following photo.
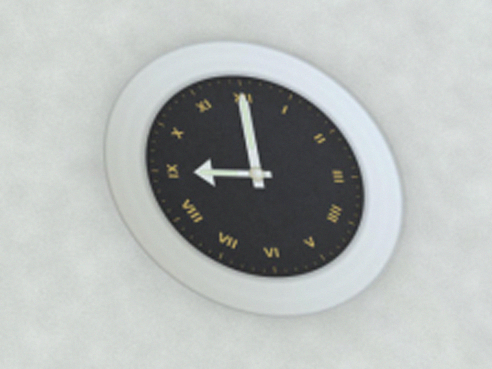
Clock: 9:00
